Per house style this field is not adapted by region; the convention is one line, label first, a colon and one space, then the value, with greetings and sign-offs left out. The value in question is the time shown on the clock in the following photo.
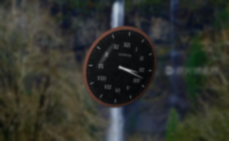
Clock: 3:18
